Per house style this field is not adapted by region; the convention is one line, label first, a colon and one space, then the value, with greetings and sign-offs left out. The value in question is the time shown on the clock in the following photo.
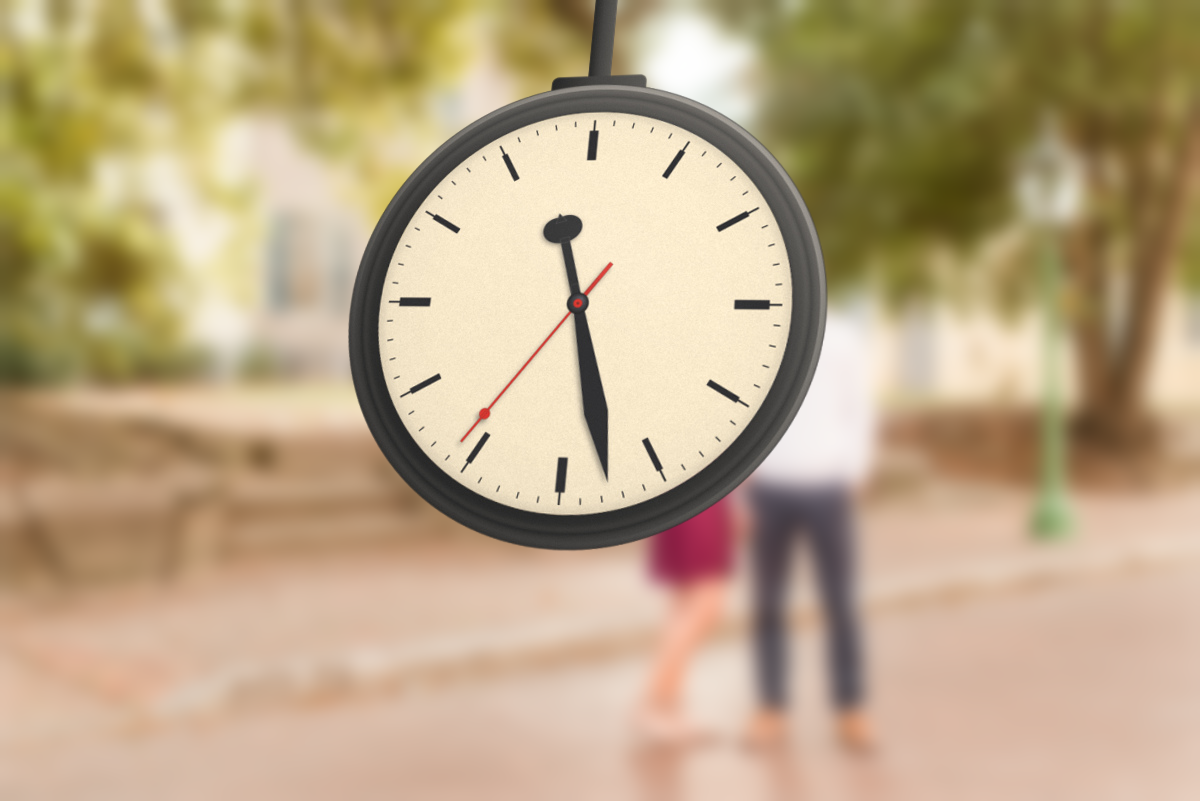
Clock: 11:27:36
